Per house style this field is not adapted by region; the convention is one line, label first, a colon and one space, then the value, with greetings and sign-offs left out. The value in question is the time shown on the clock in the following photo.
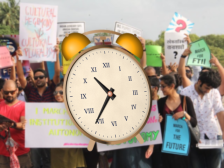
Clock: 10:36
